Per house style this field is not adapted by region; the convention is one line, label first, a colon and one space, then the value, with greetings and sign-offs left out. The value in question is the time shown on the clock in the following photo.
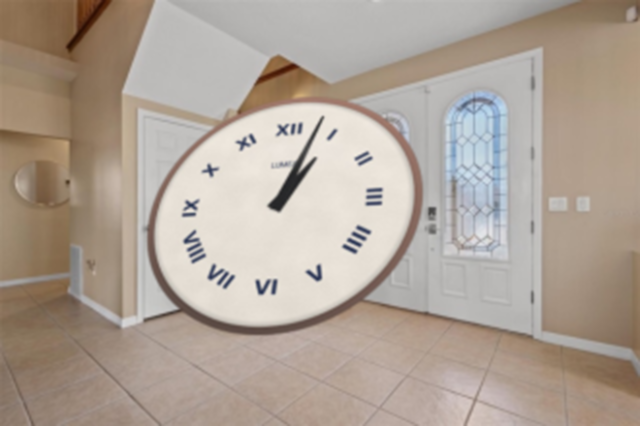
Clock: 1:03
